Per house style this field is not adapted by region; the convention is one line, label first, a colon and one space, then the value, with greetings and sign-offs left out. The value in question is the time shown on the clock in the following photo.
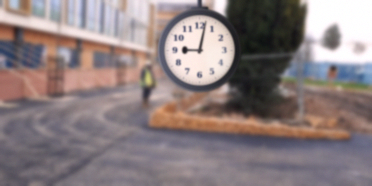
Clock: 9:02
